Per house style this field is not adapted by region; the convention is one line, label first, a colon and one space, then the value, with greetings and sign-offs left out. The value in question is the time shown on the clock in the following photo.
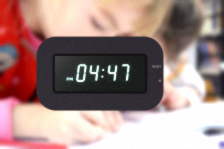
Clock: 4:47
